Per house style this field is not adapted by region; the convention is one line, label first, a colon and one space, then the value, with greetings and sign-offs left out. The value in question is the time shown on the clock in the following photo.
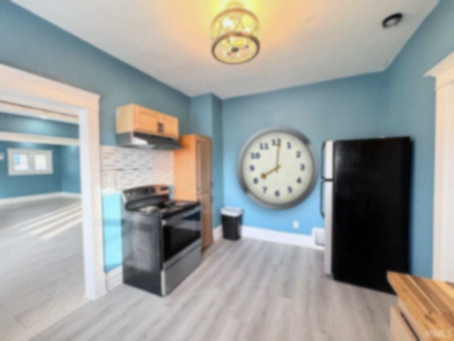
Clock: 8:01
